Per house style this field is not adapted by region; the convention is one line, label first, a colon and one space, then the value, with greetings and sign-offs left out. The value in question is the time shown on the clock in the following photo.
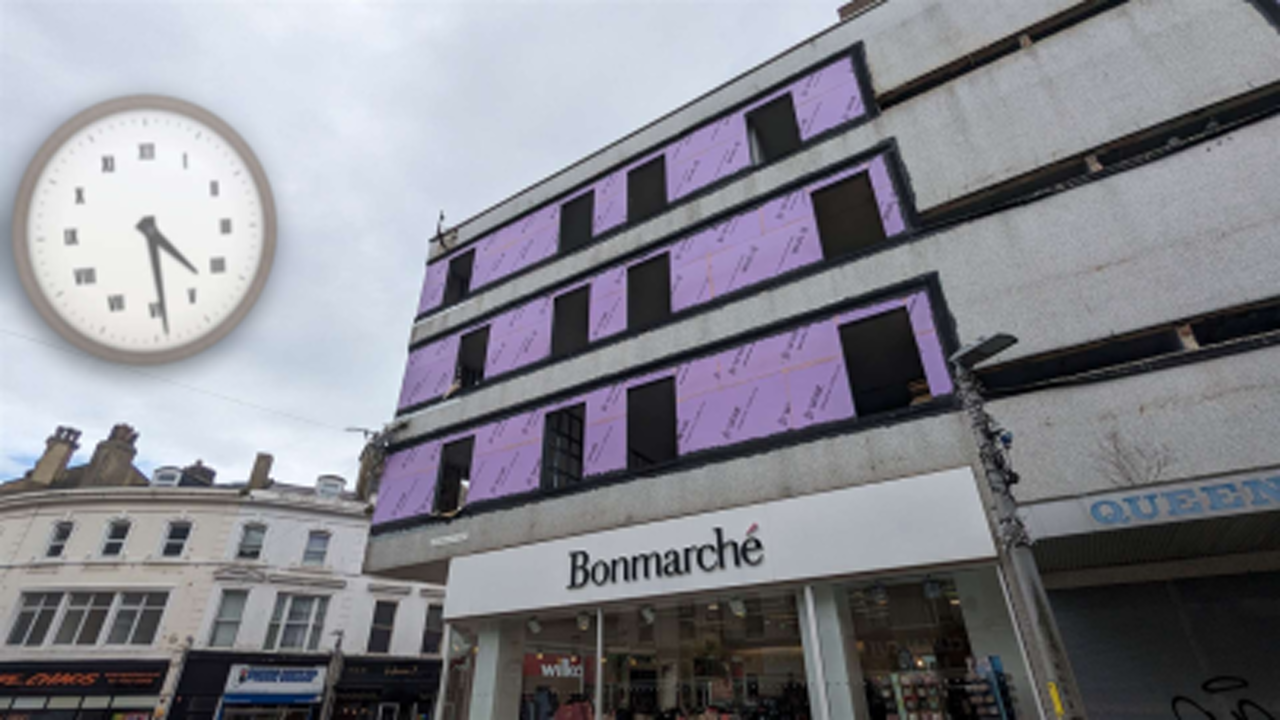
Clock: 4:29
